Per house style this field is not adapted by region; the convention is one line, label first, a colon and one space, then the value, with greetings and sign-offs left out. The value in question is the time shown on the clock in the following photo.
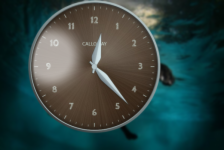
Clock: 12:23
